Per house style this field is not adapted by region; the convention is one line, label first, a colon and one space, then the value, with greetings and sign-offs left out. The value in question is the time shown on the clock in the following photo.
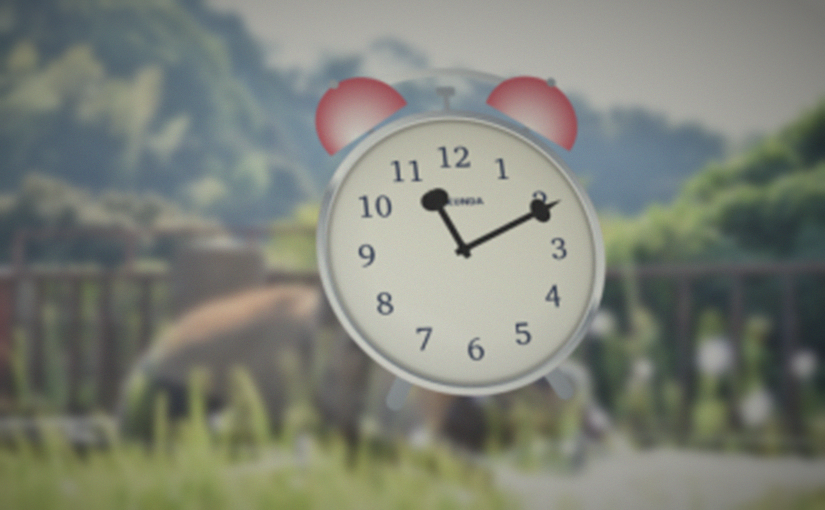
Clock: 11:11
